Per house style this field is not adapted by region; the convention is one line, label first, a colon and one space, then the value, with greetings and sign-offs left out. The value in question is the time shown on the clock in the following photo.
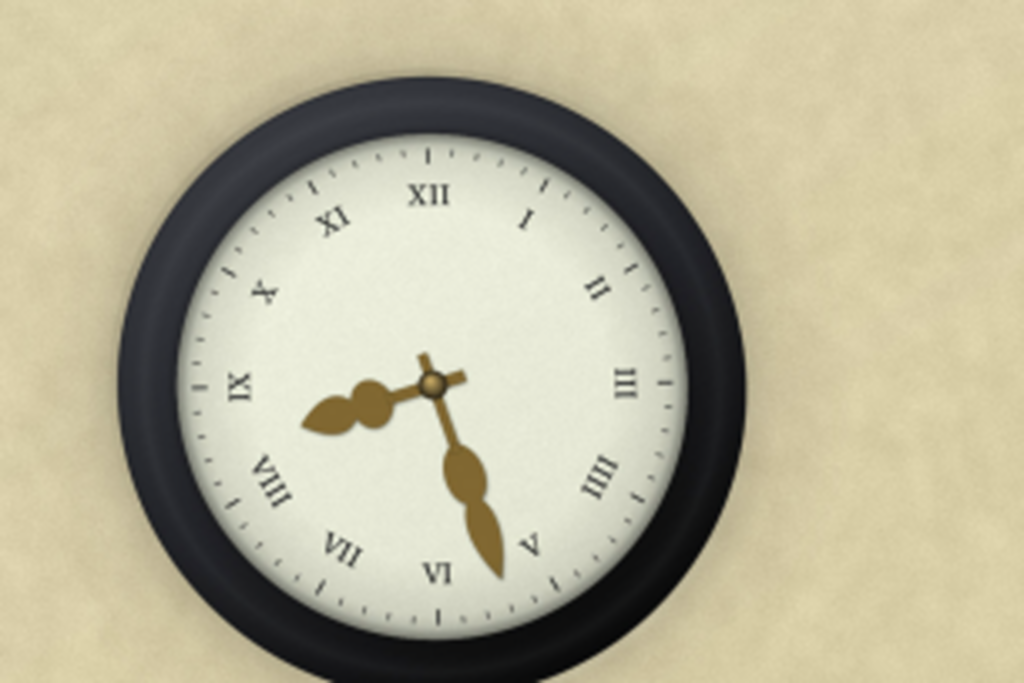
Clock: 8:27
